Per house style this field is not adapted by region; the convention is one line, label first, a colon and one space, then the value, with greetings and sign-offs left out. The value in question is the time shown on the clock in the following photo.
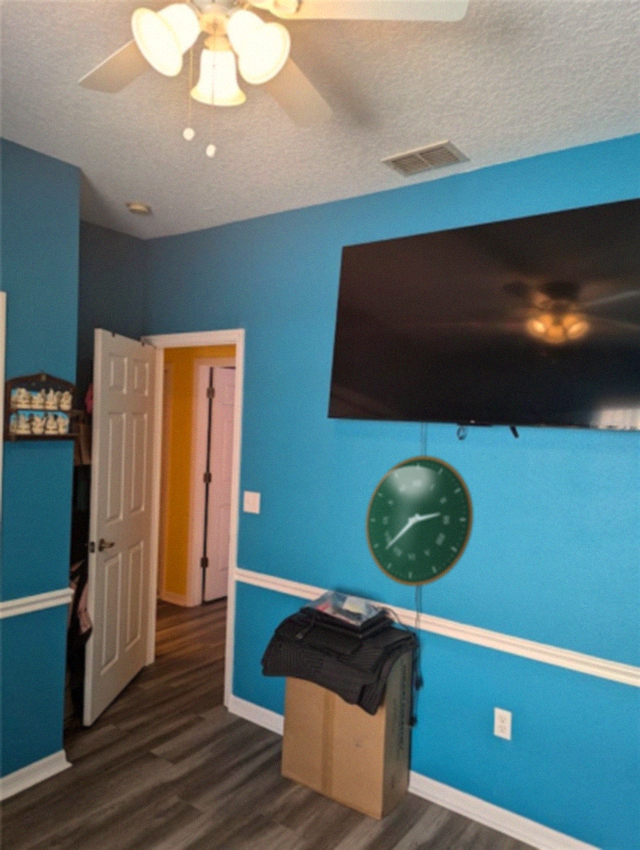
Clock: 2:38
